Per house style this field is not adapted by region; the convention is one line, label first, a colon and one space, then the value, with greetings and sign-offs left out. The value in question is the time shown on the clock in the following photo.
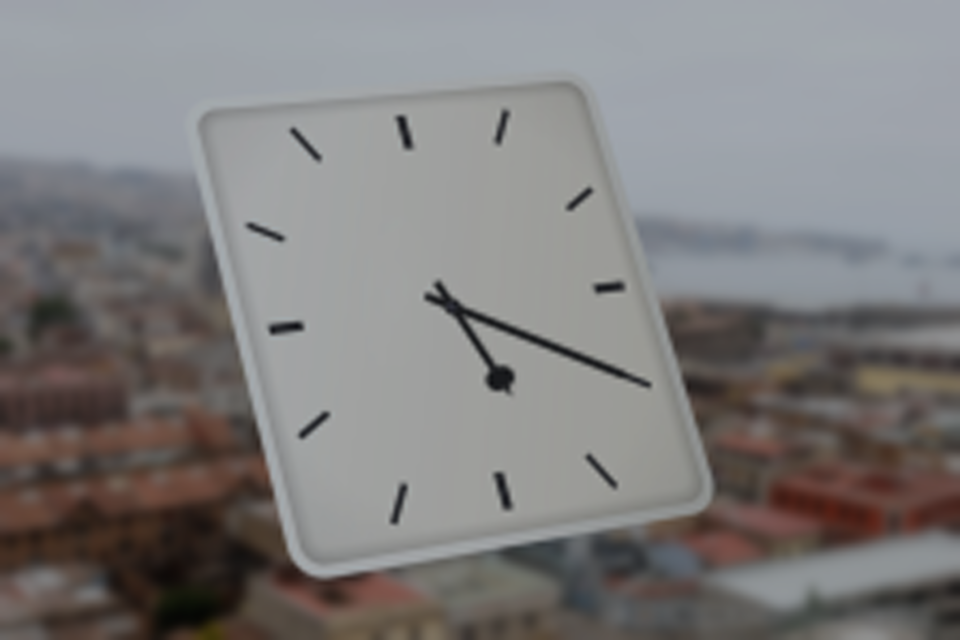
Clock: 5:20
